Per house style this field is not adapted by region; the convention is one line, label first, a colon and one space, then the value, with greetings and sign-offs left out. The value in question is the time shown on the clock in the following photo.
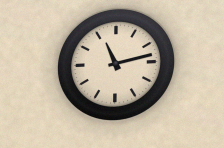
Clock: 11:13
